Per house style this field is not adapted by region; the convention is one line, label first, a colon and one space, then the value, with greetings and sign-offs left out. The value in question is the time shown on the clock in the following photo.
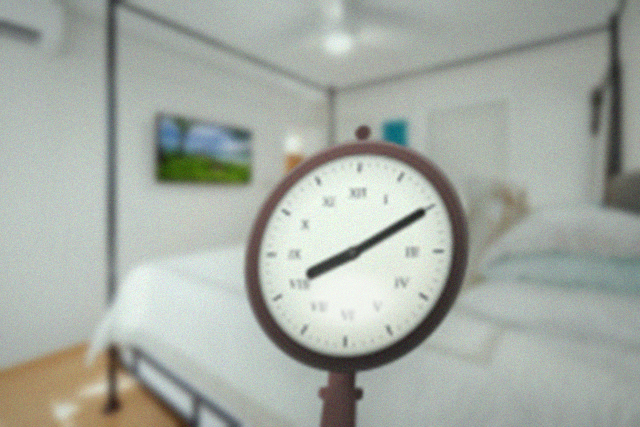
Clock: 8:10
